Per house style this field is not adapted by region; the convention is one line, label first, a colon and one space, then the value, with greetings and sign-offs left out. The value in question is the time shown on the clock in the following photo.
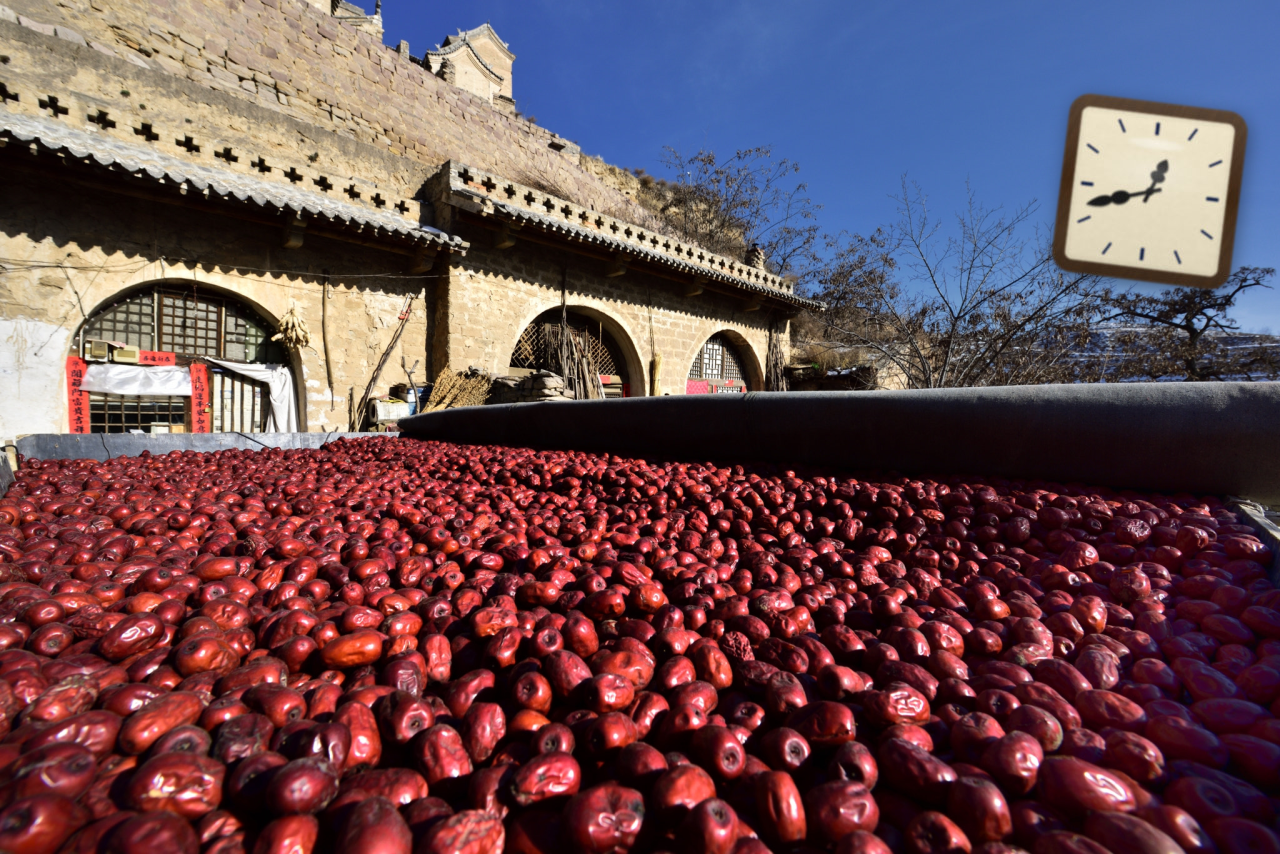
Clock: 12:42
